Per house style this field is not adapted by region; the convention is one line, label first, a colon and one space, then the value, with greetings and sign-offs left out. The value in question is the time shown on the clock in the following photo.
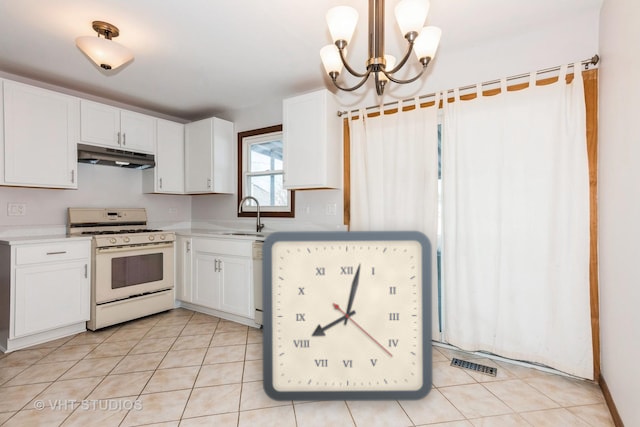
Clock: 8:02:22
